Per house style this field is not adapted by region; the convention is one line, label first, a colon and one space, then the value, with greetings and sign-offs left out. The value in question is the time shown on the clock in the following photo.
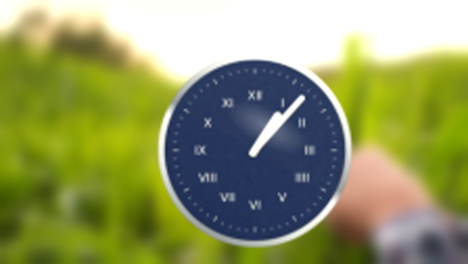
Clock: 1:07
